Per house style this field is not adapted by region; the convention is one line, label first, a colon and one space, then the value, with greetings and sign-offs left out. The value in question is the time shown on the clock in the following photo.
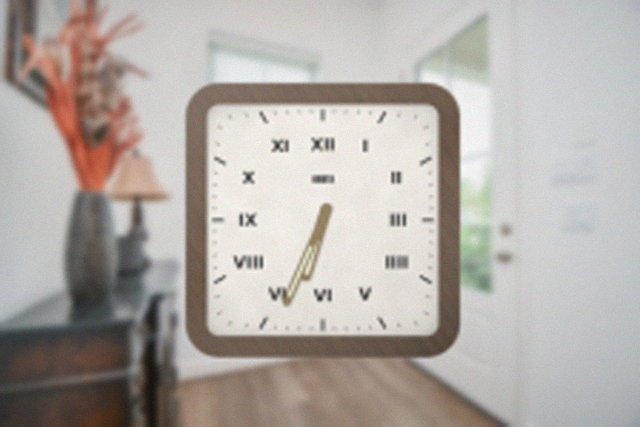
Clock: 6:34
